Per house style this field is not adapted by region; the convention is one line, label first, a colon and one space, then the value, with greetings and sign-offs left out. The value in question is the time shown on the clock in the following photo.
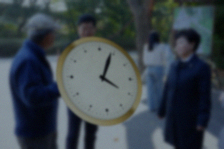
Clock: 4:04
